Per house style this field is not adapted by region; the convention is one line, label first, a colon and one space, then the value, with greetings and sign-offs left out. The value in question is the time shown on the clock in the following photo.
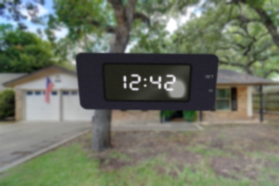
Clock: 12:42
